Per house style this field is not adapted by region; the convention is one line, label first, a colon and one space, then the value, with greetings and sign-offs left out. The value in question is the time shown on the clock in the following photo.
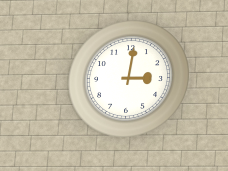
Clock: 3:01
